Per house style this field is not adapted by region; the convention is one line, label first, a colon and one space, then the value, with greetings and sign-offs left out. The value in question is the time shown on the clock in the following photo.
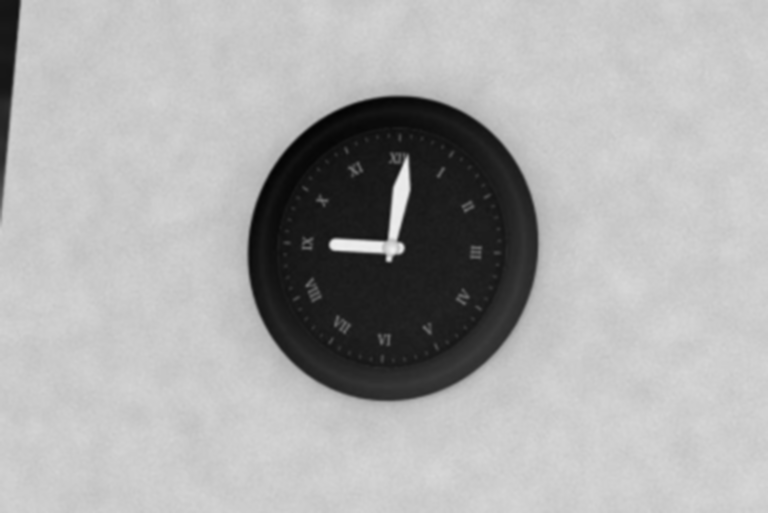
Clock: 9:01
